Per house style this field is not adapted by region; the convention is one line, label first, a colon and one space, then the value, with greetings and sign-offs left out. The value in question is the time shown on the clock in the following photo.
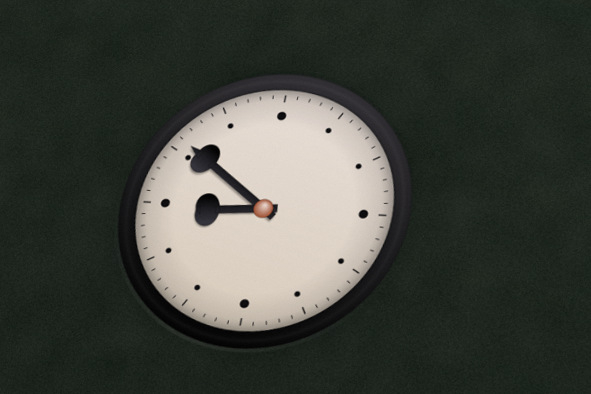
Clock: 8:51
